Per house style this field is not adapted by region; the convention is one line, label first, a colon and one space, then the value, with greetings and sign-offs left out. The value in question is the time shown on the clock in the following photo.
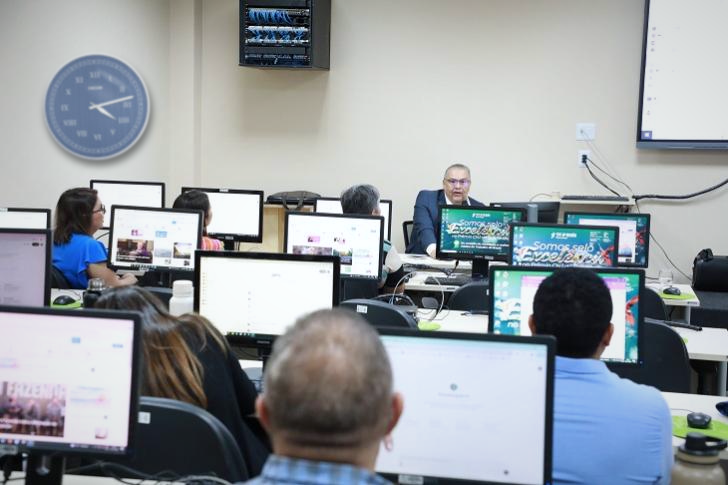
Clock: 4:13
